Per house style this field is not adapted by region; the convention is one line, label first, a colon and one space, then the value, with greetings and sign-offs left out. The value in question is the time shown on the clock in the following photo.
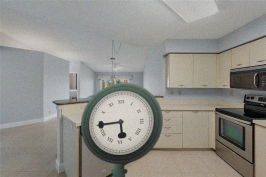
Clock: 5:44
